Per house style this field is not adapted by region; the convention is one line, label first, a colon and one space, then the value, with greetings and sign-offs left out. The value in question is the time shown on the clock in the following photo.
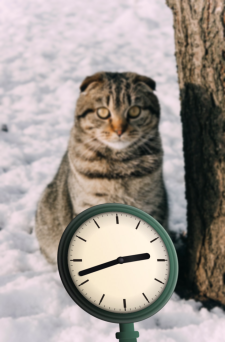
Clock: 2:42
